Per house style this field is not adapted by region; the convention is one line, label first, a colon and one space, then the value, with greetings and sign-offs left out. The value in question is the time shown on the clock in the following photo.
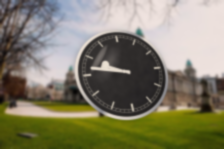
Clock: 9:47
